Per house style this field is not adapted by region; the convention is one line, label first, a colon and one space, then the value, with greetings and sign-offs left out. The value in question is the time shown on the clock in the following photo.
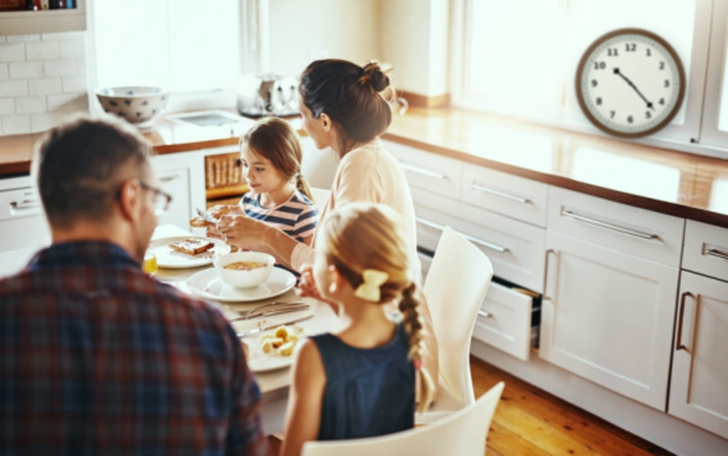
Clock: 10:23
